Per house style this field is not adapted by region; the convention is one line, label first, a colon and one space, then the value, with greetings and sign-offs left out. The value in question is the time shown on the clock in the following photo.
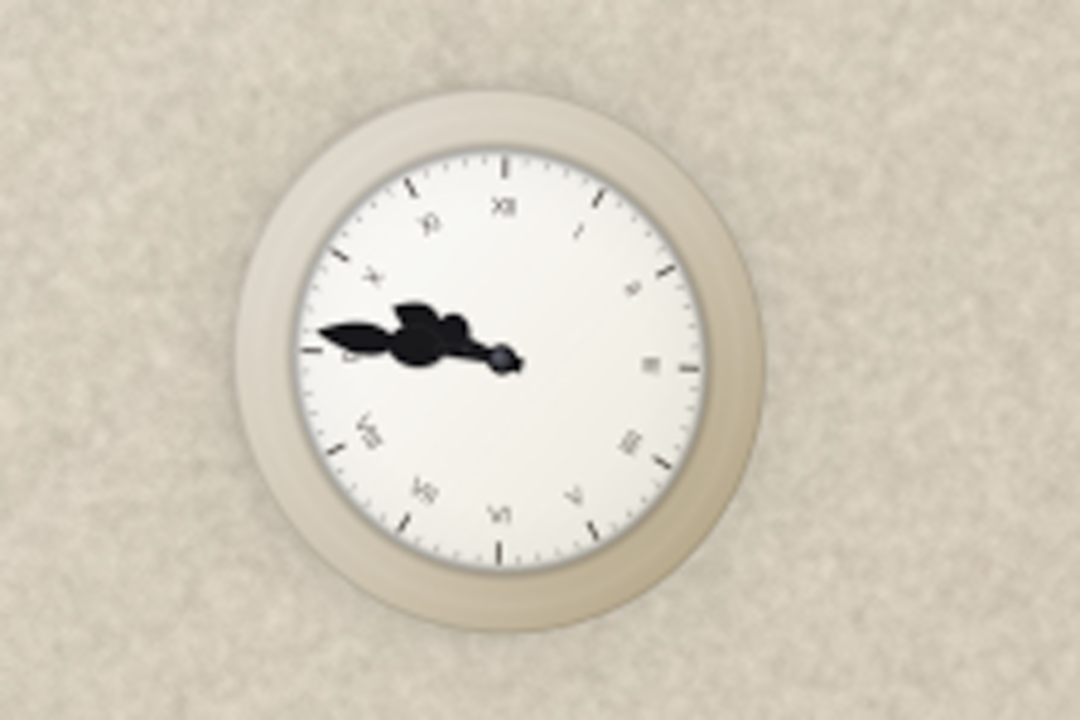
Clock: 9:46
